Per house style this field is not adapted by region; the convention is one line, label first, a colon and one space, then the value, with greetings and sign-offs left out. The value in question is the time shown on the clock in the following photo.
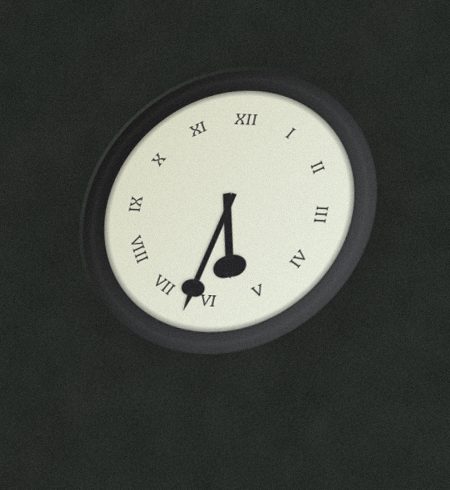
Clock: 5:32
